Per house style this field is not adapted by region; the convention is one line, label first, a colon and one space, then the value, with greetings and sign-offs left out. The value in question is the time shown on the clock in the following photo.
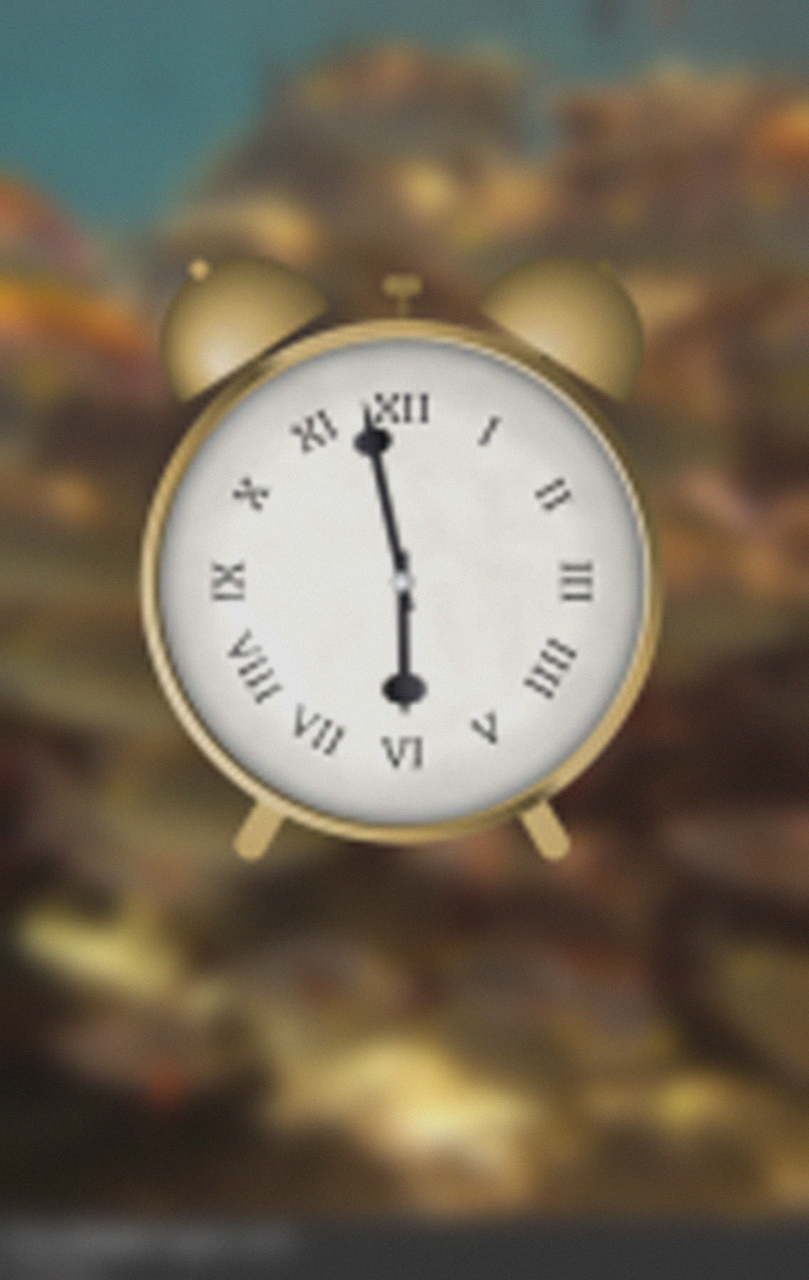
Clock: 5:58
